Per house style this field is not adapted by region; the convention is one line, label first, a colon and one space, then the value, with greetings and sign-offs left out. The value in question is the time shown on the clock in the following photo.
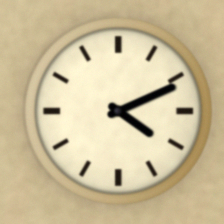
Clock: 4:11
